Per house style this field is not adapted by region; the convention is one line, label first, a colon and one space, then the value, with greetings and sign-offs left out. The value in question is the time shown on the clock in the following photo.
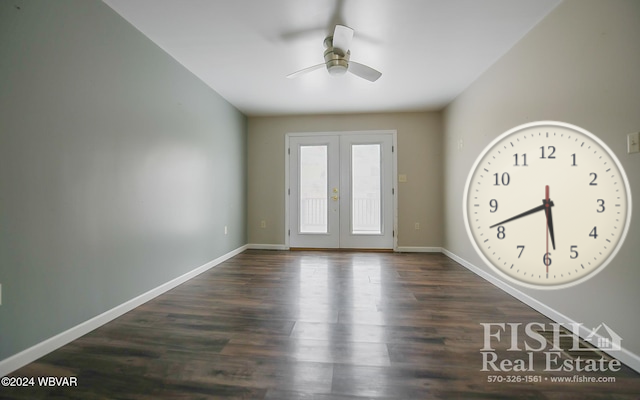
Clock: 5:41:30
